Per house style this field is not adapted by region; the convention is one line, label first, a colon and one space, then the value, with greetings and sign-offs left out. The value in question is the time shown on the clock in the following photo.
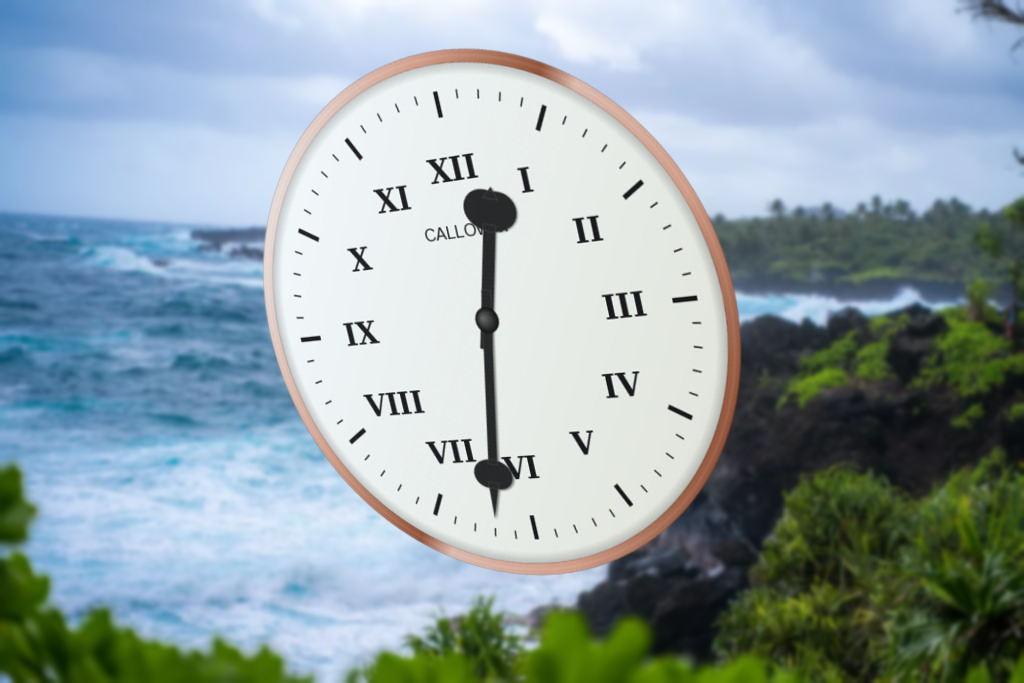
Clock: 12:32
